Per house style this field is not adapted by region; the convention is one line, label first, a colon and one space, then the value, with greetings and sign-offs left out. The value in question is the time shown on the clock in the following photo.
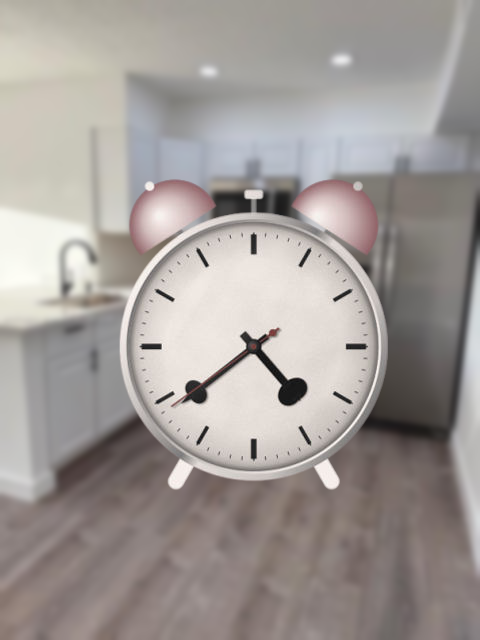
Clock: 4:38:39
